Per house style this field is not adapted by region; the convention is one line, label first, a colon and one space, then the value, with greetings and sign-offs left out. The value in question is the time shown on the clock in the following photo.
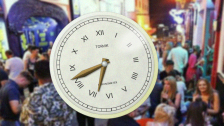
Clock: 6:42
